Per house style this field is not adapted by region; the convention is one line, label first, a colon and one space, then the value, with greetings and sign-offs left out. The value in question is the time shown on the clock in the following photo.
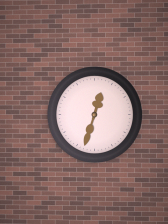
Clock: 12:33
